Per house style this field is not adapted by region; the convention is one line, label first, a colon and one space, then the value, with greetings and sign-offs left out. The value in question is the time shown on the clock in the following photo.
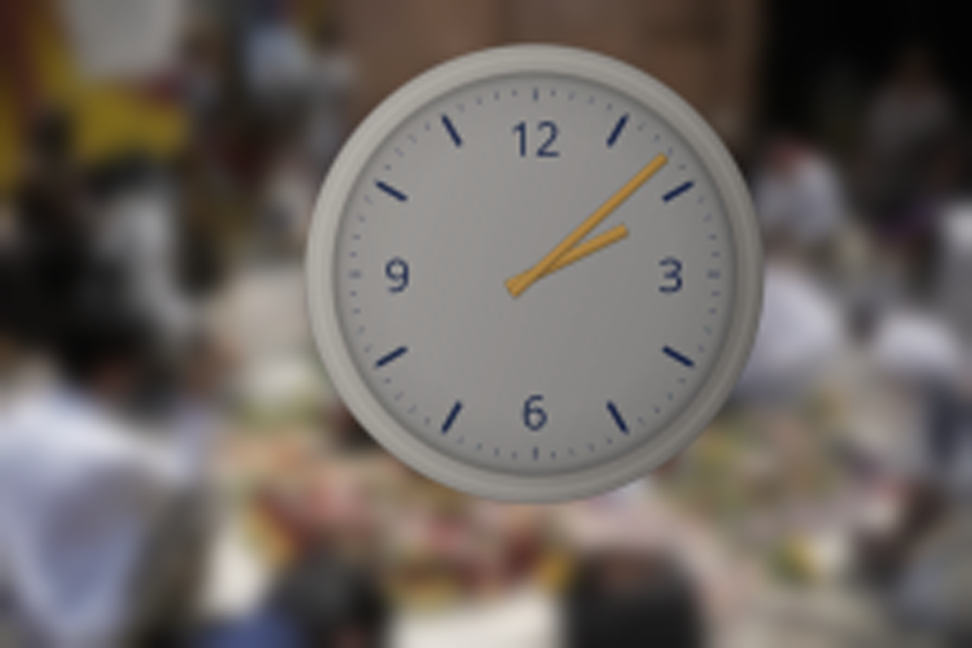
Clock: 2:08
